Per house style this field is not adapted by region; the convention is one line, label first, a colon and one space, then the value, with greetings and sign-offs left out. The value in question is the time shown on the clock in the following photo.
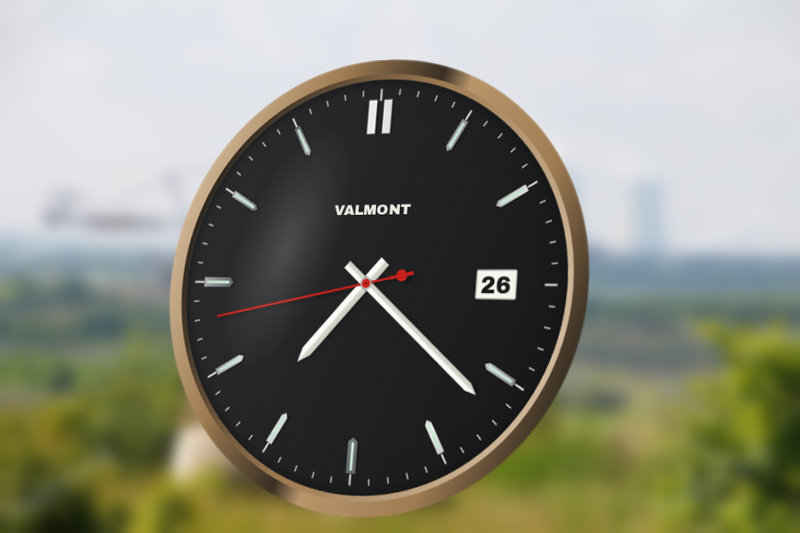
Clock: 7:21:43
